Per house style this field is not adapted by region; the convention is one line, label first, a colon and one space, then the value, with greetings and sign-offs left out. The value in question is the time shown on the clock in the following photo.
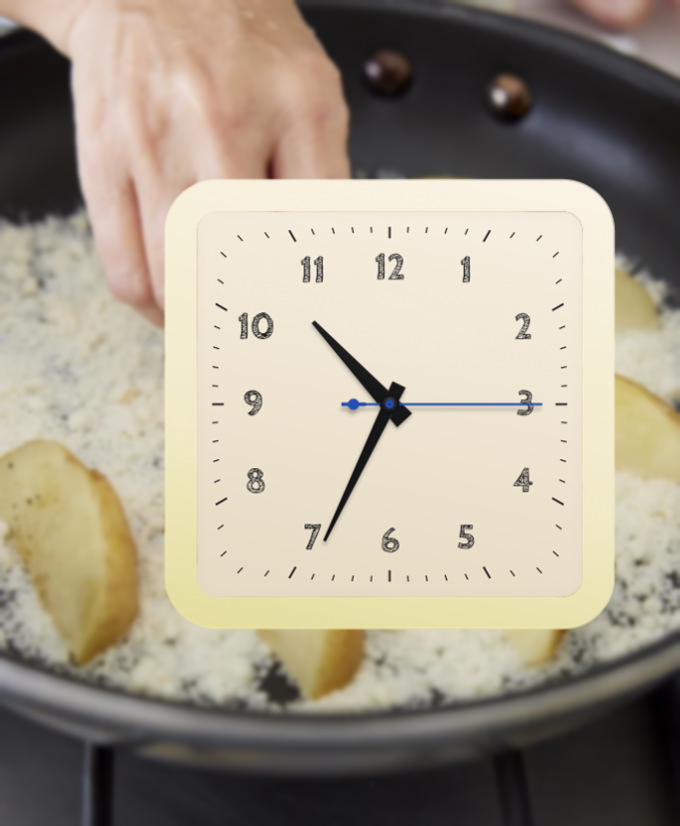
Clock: 10:34:15
